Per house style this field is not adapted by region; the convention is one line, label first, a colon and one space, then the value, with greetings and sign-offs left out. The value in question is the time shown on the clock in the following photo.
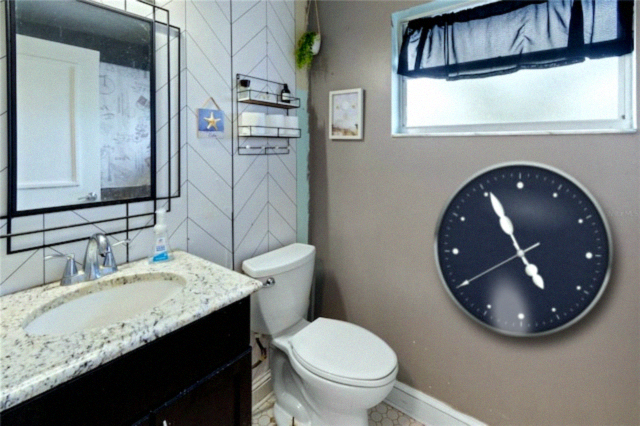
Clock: 4:55:40
